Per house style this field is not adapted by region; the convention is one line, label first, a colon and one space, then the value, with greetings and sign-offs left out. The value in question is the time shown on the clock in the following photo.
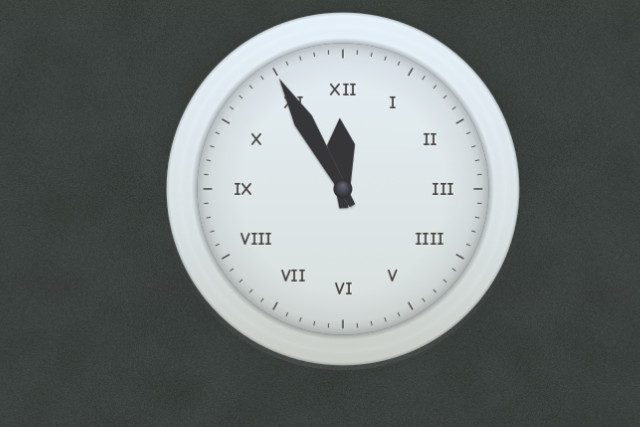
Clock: 11:55
